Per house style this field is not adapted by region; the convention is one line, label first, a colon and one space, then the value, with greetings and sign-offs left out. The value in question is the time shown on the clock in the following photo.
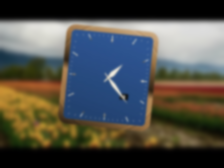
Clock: 1:23
